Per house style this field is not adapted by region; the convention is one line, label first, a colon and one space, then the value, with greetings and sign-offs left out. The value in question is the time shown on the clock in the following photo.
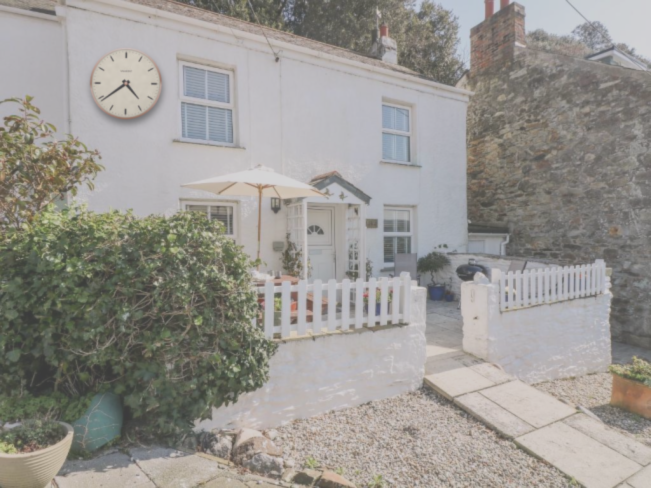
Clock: 4:39
